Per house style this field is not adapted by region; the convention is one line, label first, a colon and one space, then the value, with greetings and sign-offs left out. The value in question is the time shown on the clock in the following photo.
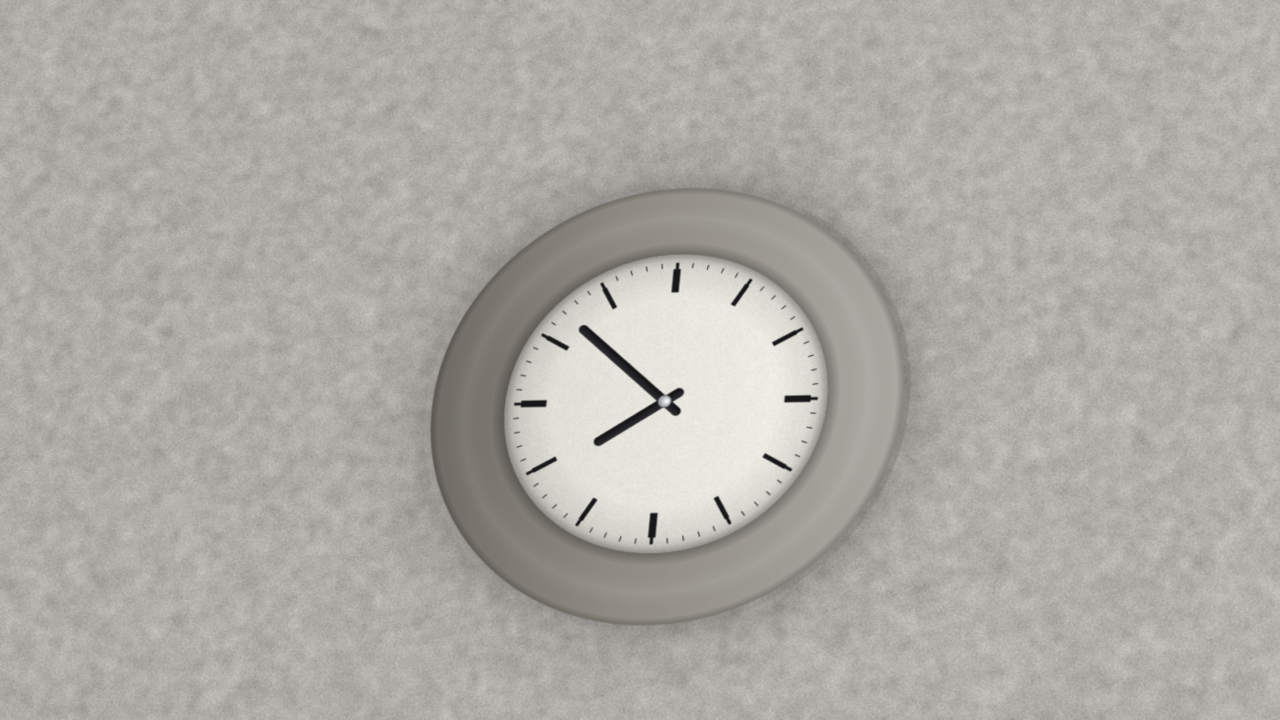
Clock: 7:52
